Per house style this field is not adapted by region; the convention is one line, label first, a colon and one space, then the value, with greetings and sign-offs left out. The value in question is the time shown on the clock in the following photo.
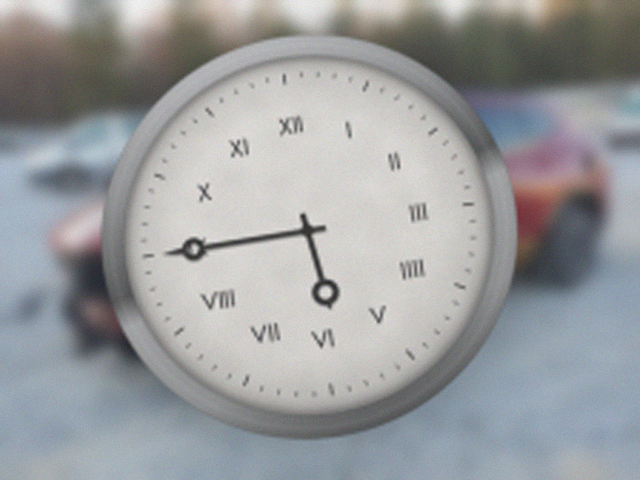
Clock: 5:45
